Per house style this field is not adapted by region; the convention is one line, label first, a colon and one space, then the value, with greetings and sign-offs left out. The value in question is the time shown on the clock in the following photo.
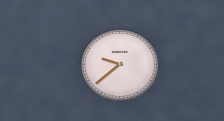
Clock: 9:38
